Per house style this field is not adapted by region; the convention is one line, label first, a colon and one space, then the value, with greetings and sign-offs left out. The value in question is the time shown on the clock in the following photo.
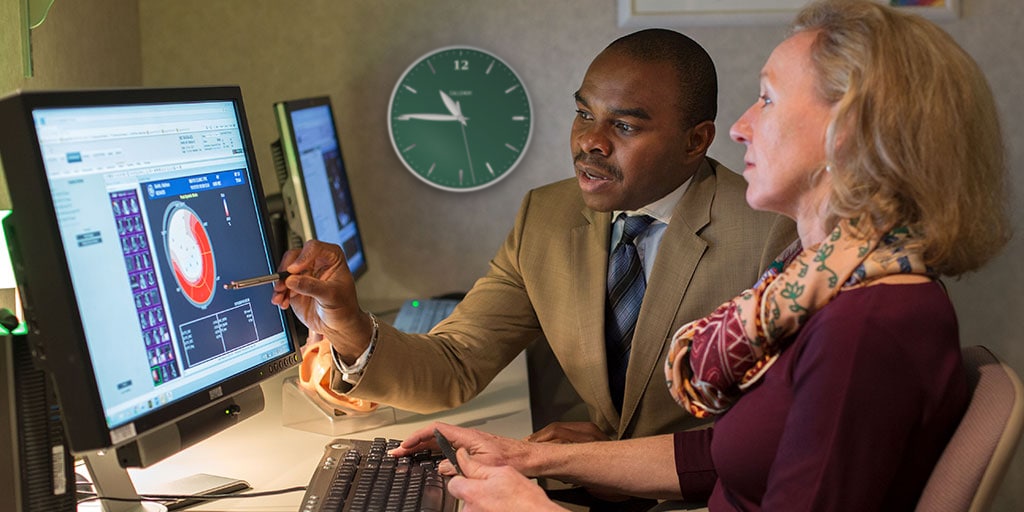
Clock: 10:45:28
